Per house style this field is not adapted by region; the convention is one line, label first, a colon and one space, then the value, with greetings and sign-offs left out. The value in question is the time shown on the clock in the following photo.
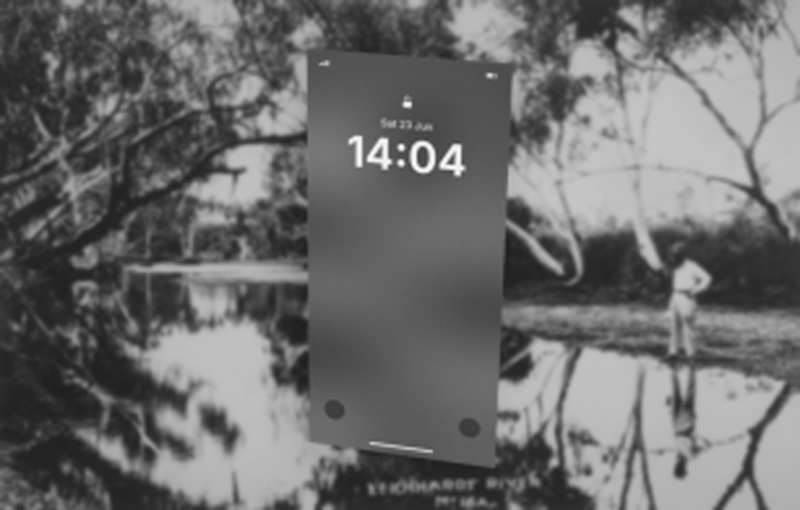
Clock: 14:04
